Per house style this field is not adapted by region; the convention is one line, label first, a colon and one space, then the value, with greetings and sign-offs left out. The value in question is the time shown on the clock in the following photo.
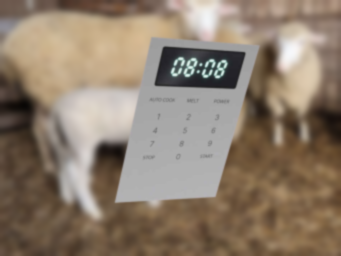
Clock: 8:08
